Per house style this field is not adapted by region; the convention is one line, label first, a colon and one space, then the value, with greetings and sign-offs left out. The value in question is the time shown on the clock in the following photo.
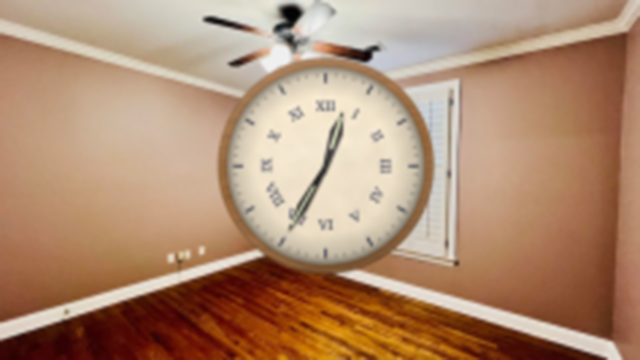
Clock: 12:35
